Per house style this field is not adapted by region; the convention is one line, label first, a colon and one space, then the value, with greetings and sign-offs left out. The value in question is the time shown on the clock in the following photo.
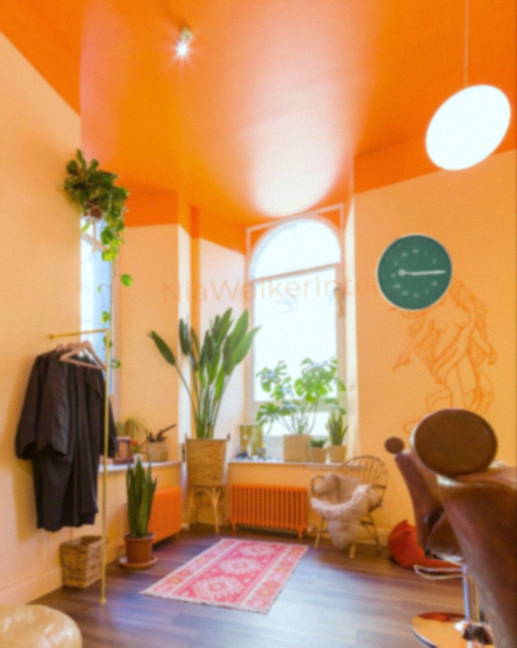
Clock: 9:15
